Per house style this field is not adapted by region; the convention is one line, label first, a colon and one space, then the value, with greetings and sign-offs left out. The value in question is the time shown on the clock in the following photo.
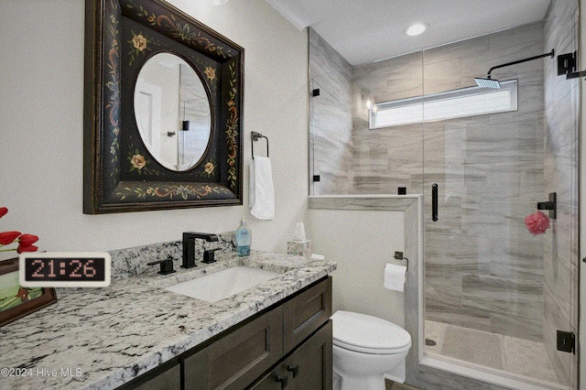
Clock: 21:26
